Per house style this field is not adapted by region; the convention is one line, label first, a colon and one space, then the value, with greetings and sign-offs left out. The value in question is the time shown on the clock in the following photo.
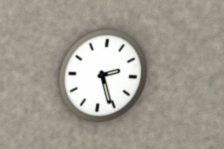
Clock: 2:26
